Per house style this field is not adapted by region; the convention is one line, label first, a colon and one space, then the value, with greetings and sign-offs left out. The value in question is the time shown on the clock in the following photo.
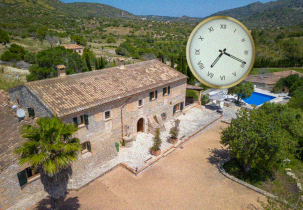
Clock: 7:19
